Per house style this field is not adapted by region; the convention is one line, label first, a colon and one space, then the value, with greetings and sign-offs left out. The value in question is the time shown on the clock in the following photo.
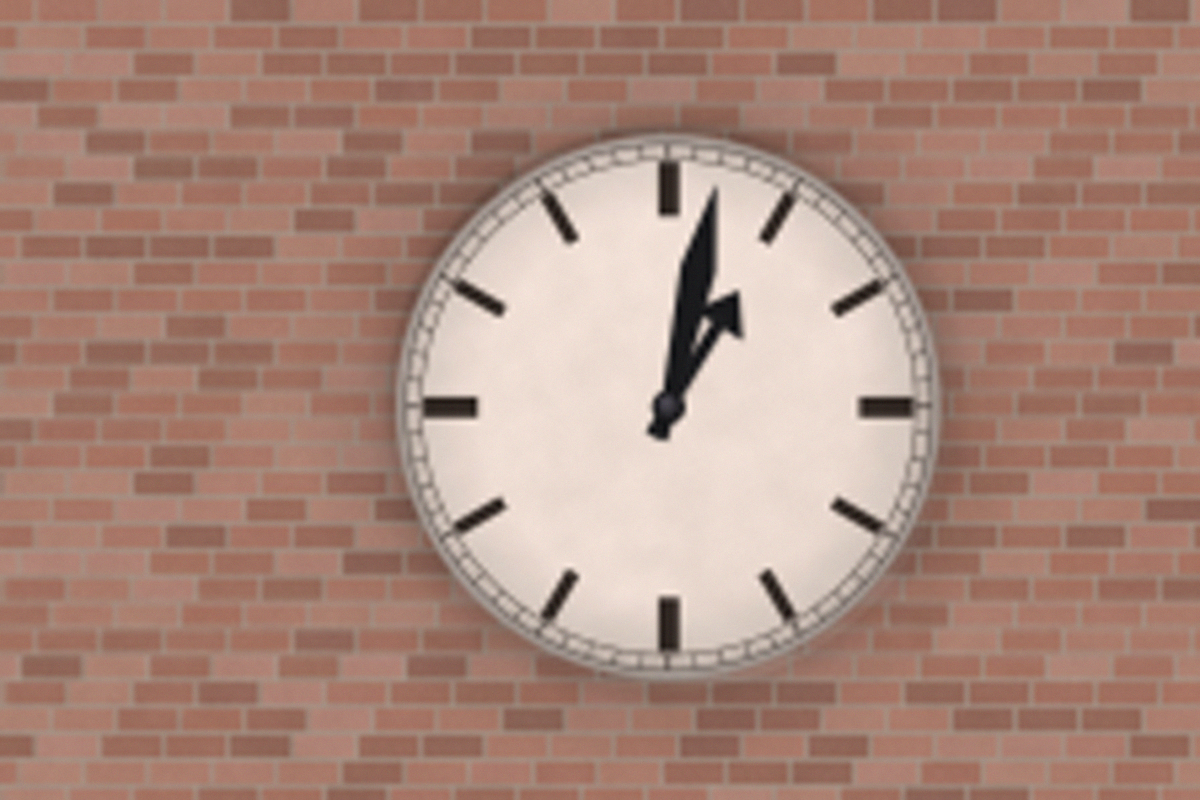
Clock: 1:02
